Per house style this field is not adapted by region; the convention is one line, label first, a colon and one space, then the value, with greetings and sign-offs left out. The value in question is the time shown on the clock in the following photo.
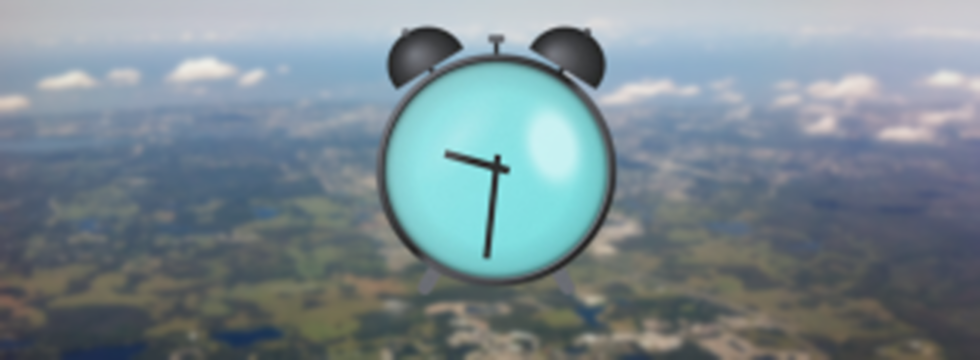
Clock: 9:31
